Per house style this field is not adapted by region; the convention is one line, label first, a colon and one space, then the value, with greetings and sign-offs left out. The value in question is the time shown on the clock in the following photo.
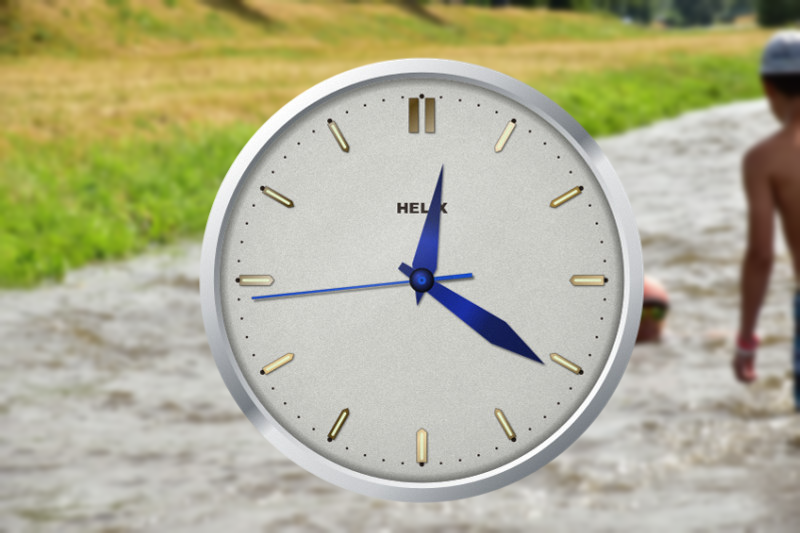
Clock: 12:20:44
